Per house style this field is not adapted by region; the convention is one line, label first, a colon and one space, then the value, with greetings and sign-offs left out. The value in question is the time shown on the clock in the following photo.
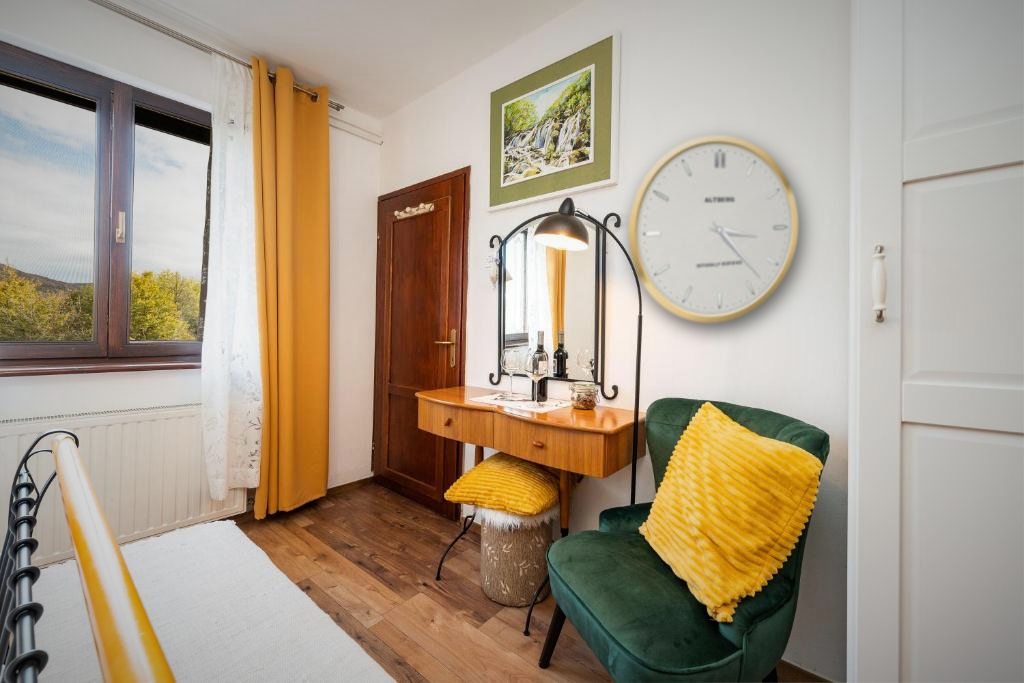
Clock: 3:23
